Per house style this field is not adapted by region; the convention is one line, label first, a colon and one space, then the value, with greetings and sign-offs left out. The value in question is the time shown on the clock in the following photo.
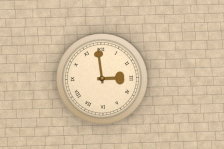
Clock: 2:59
